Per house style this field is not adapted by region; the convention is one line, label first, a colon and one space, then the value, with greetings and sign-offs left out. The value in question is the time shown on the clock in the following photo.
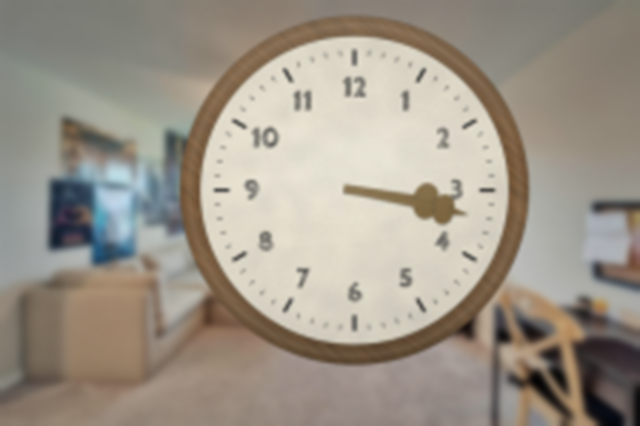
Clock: 3:17
